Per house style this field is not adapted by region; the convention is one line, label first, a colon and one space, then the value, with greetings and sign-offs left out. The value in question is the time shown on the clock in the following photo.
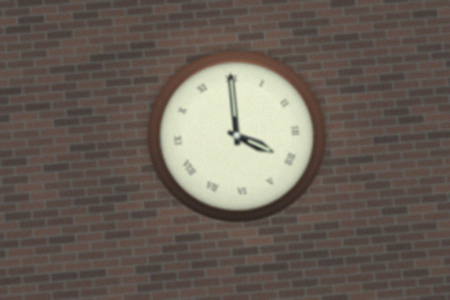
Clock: 4:00
